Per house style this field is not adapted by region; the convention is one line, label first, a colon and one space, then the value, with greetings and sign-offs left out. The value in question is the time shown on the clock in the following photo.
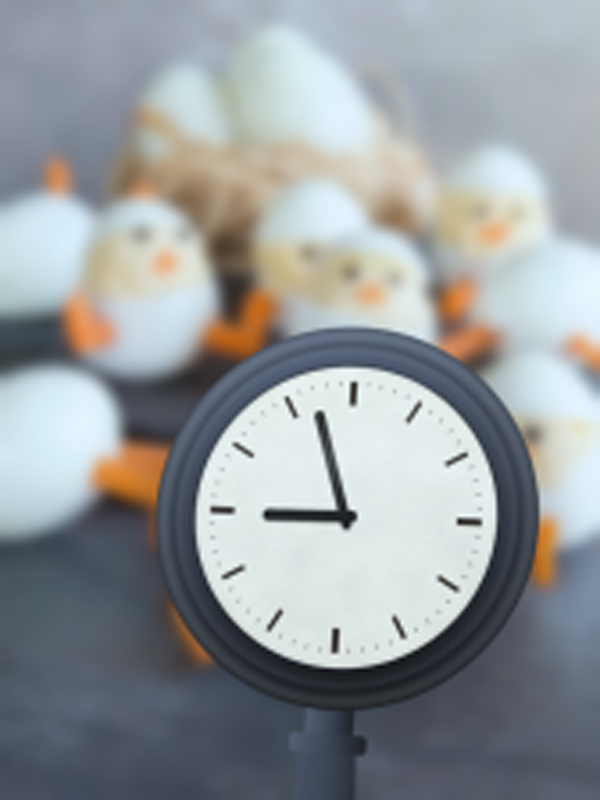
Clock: 8:57
